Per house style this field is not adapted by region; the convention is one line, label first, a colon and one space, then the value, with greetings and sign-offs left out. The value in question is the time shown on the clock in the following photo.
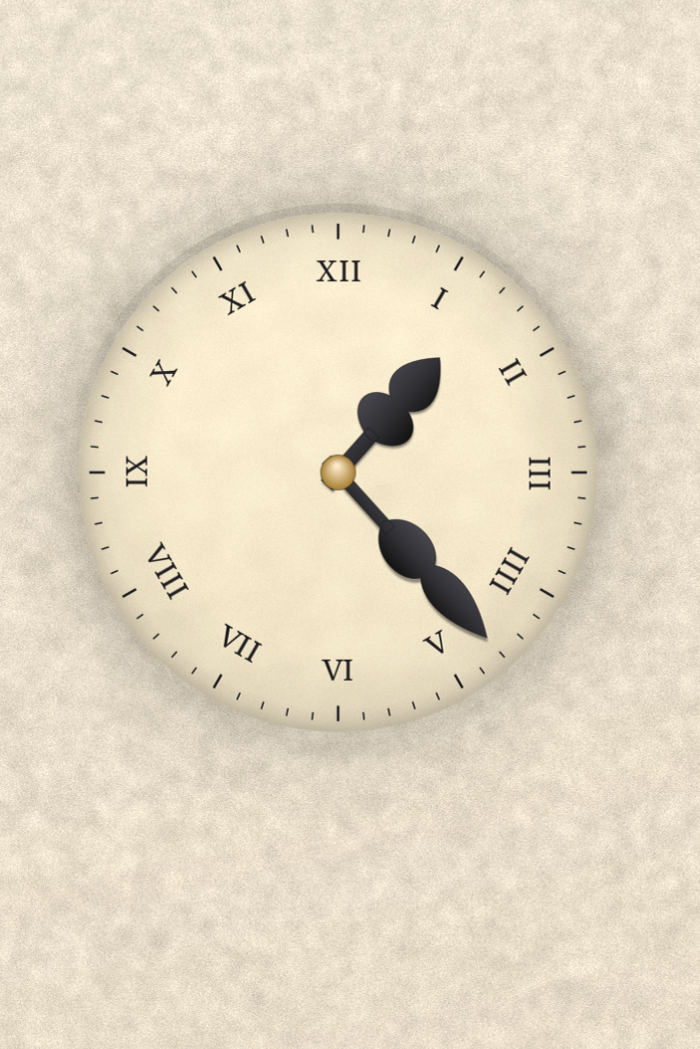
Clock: 1:23
